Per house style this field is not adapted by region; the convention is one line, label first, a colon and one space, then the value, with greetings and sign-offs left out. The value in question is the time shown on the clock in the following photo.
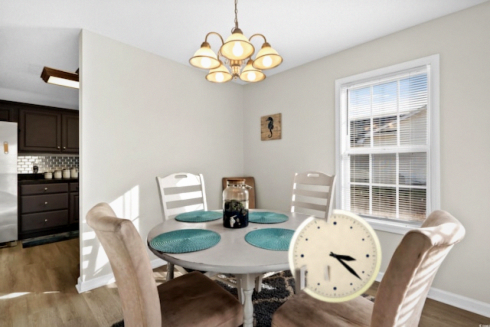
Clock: 3:22
